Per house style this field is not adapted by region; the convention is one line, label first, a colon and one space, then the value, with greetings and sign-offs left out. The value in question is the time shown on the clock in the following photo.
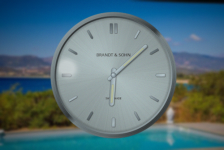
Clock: 6:08
